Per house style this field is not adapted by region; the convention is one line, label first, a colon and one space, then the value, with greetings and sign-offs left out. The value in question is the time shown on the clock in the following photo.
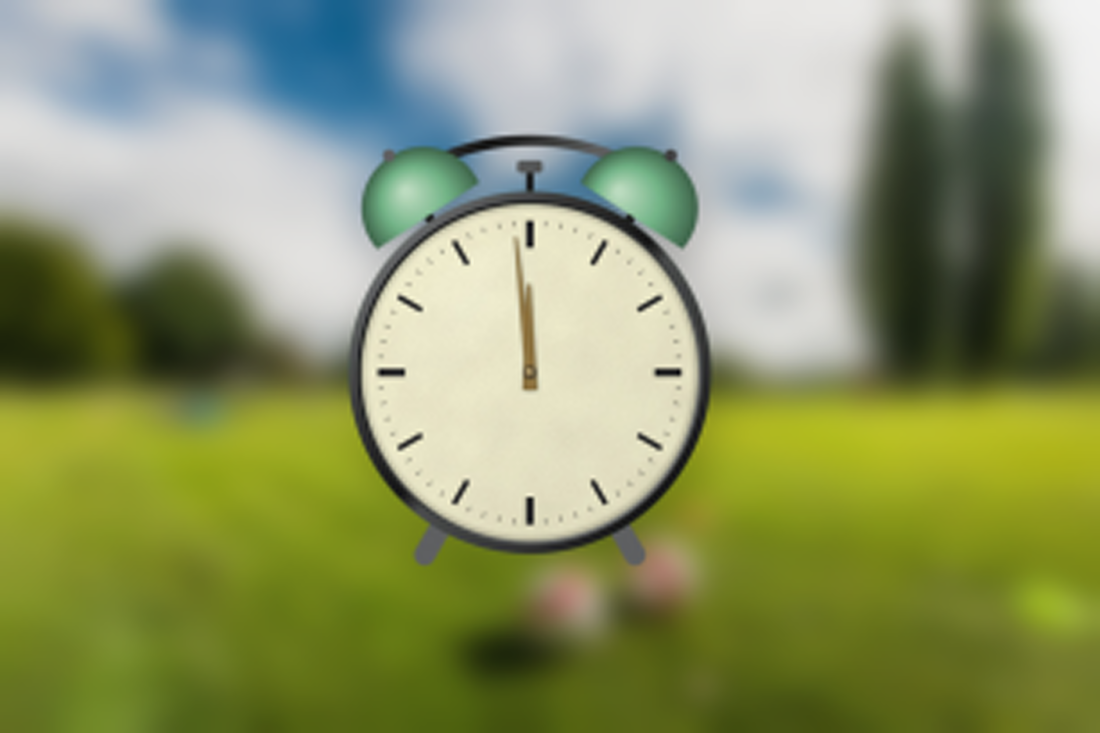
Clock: 11:59
